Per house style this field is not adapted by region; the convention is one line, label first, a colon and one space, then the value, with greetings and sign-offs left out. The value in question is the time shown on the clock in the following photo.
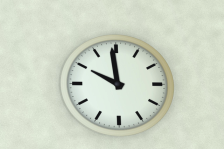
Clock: 9:59
